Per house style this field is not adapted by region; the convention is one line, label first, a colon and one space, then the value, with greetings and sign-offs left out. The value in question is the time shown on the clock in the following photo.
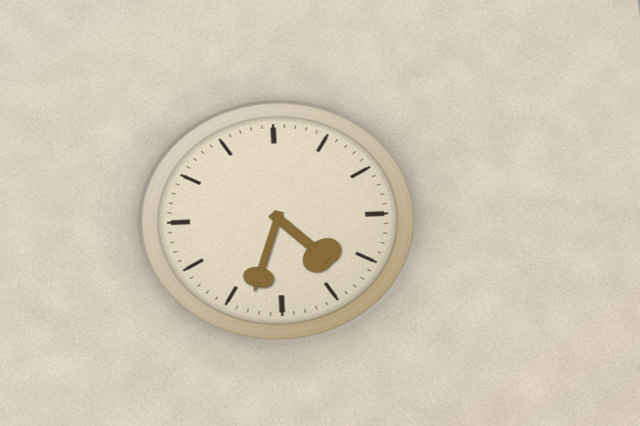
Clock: 4:33
